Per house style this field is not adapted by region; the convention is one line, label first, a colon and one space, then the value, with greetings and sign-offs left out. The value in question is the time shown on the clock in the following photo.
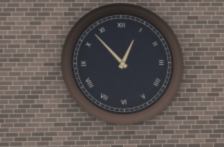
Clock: 12:53
